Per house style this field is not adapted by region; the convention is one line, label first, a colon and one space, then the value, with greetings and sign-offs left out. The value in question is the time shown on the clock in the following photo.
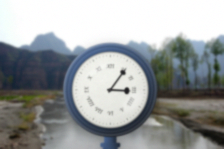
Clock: 3:06
